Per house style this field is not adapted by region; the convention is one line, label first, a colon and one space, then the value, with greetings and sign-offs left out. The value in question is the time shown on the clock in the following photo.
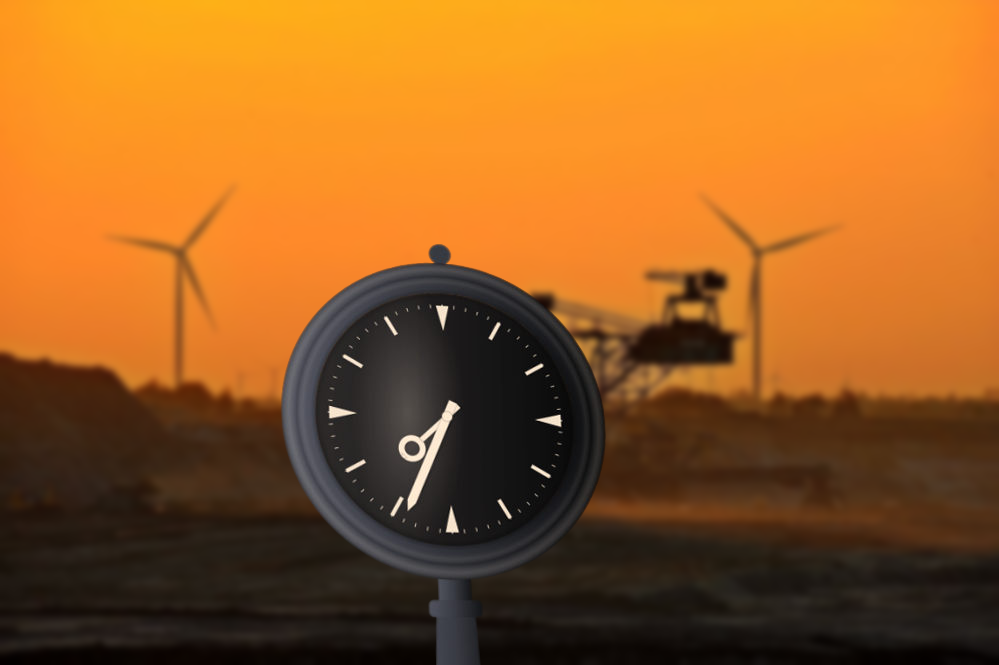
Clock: 7:34
